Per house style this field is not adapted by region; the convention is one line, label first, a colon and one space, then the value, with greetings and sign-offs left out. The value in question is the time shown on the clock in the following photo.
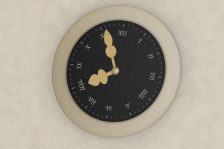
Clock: 7:56
